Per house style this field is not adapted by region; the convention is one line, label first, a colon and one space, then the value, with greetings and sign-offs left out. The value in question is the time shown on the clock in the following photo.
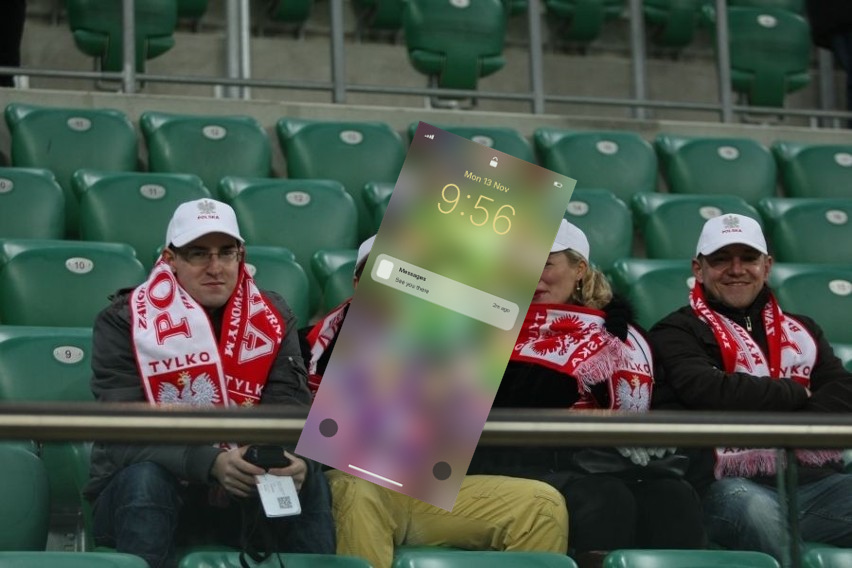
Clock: 9:56
